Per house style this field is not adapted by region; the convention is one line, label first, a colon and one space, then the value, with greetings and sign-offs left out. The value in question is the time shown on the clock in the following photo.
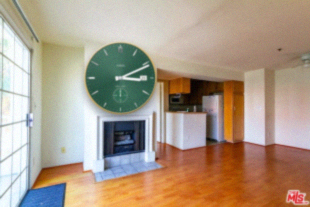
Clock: 3:11
